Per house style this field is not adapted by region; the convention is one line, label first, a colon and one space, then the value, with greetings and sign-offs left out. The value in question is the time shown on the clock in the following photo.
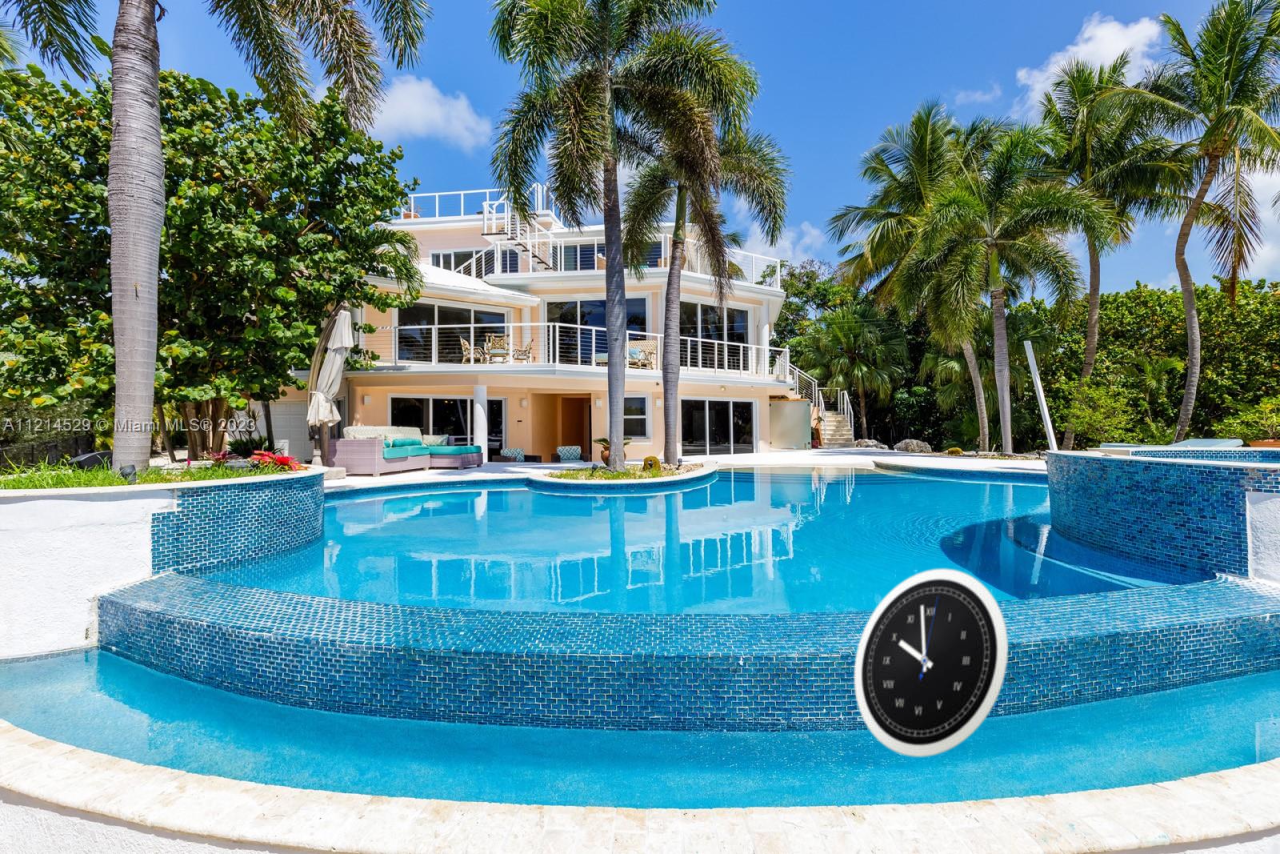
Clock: 9:58:01
